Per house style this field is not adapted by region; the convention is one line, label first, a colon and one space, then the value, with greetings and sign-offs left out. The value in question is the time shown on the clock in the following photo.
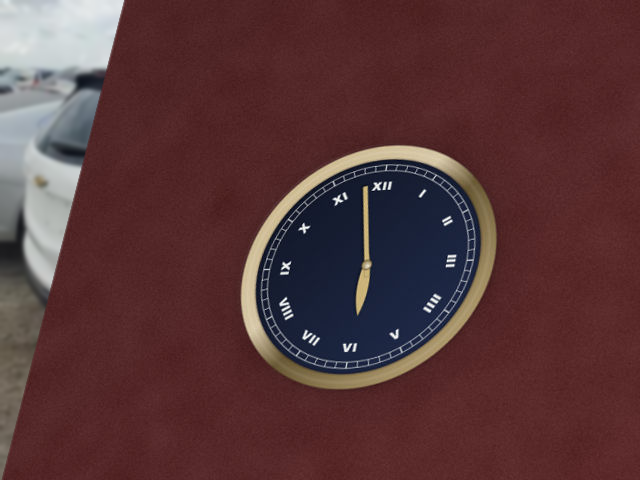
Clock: 5:58
